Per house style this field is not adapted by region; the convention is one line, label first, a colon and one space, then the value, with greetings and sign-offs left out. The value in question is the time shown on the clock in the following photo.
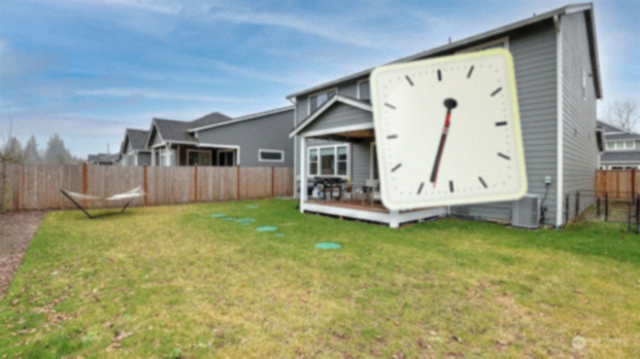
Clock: 12:33:33
